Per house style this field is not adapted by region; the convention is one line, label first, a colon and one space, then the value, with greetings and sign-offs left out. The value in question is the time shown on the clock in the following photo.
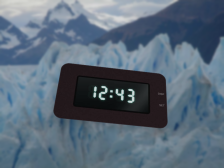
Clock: 12:43
